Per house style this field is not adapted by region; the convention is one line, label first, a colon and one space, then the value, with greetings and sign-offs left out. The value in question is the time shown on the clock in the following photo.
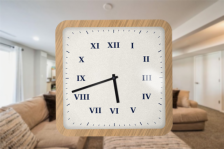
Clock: 5:42
